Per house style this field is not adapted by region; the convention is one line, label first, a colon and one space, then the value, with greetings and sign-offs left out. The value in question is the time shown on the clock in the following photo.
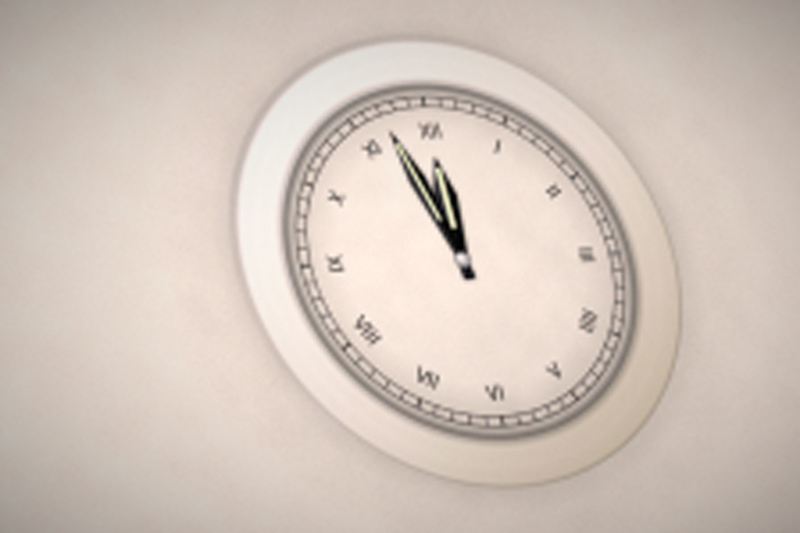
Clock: 11:57
